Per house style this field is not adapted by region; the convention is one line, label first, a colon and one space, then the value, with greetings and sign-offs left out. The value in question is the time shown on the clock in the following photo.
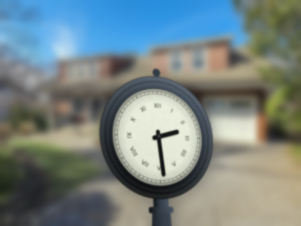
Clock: 2:29
